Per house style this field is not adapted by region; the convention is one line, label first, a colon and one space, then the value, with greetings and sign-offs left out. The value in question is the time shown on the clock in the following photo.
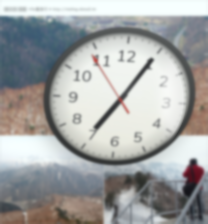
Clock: 7:04:54
